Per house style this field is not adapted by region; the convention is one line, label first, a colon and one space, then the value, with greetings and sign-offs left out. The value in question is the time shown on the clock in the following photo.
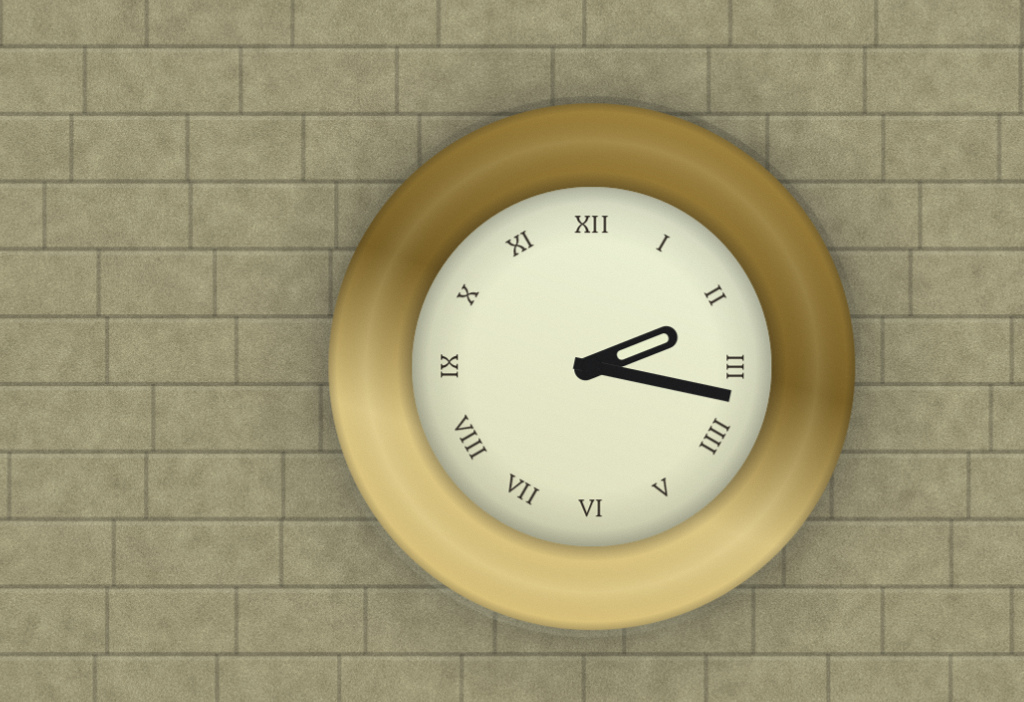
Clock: 2:17
